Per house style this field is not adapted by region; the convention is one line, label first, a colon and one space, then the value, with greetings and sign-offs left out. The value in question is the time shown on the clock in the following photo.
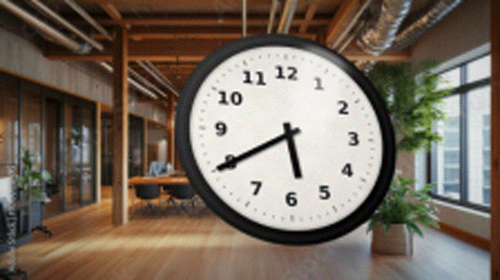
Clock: 5:40
